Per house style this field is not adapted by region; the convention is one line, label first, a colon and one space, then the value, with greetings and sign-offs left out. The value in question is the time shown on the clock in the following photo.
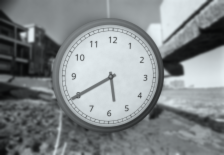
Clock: 5:40
